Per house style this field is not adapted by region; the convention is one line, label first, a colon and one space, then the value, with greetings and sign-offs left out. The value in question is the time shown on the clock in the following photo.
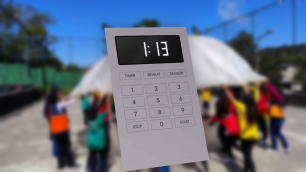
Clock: 1:13
